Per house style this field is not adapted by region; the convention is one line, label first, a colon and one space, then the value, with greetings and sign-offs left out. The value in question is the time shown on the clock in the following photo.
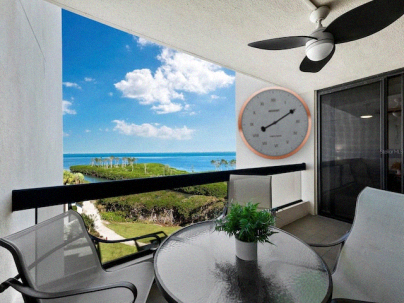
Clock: 8:10
